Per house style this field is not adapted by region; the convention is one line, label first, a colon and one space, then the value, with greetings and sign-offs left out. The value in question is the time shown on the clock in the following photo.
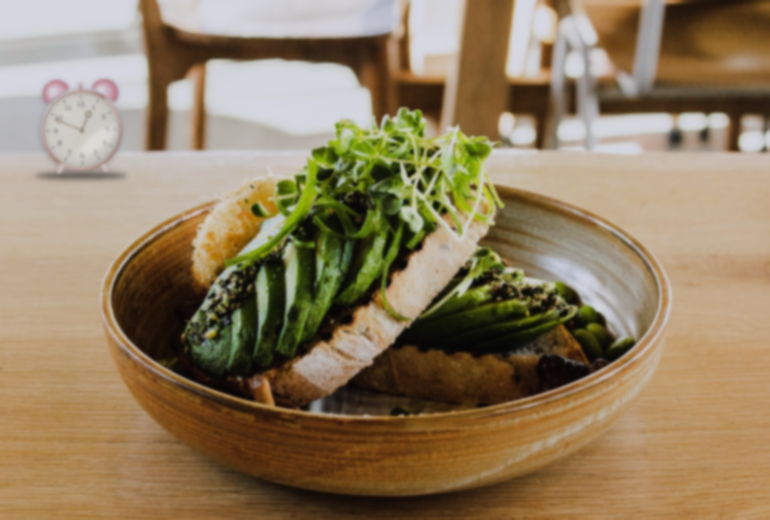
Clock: 12:49
